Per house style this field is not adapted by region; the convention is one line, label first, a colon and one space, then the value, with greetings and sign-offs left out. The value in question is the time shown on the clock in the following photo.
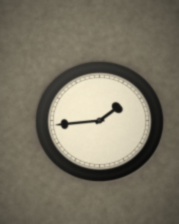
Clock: 1:44
